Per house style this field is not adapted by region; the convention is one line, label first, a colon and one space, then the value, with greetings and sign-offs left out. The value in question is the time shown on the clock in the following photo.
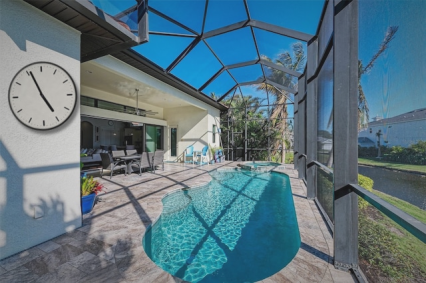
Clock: 4:56
